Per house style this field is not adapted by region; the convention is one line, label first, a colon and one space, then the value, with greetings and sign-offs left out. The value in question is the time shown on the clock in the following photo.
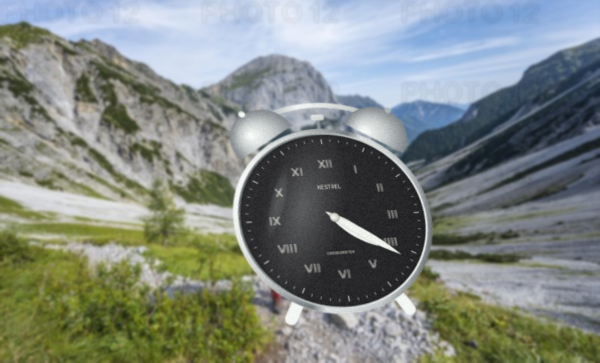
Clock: 4:21
